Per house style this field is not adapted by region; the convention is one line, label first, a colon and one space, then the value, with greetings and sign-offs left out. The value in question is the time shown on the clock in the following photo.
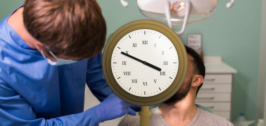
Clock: 3:49
